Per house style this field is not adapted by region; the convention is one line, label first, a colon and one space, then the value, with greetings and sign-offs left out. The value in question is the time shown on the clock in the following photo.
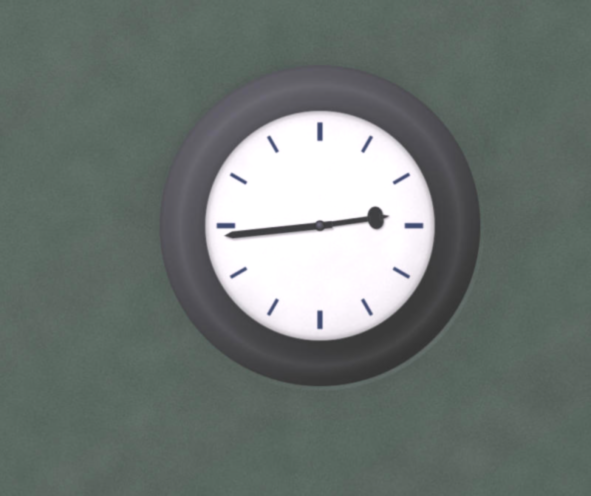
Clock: 2:44
